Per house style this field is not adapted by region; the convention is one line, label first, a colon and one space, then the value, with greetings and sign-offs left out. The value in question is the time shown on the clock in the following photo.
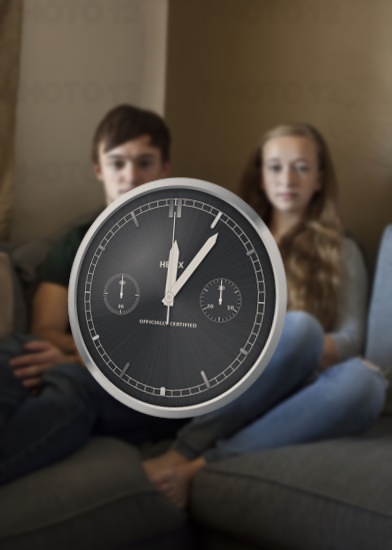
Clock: 12:06
